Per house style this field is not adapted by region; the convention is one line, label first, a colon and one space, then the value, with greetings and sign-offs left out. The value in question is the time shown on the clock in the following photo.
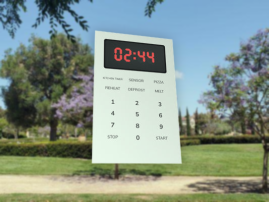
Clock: 2:44
